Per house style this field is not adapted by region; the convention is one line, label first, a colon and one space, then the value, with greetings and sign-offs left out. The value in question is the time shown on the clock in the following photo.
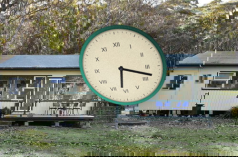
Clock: 6:18
